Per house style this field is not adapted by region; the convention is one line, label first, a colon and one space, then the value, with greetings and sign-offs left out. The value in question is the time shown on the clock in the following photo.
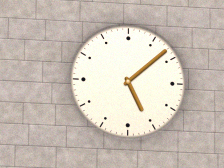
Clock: 5:08
